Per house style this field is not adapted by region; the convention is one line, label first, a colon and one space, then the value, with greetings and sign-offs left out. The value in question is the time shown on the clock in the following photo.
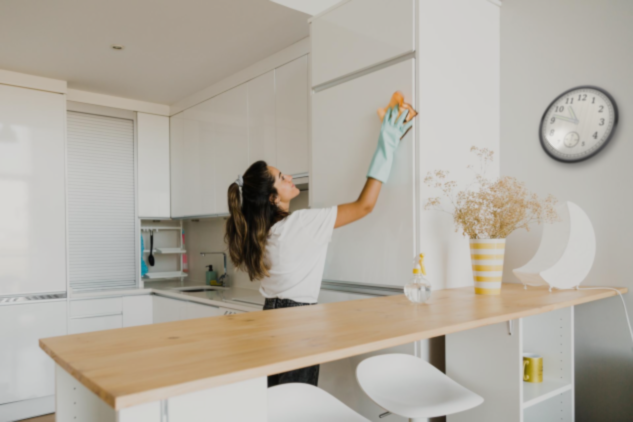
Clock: 10:47
